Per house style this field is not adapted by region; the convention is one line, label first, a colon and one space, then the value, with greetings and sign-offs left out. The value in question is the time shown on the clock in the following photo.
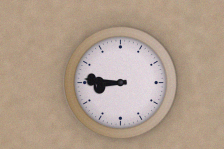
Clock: 8:46
